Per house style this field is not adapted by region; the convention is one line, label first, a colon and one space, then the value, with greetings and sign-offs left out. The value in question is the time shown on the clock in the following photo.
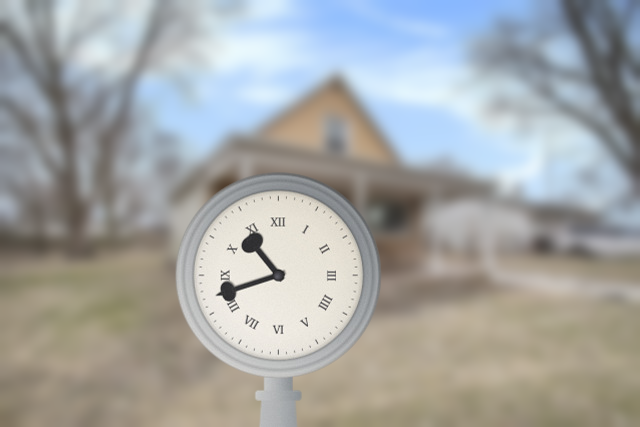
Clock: 10:42
